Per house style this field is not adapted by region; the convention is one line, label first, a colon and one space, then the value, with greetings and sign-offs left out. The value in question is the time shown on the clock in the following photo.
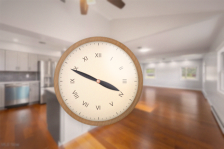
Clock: 3:49
